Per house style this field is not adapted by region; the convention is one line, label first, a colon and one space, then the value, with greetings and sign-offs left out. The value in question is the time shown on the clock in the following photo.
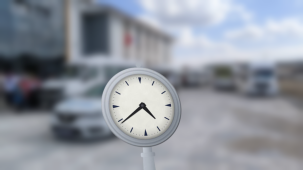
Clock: 4:39
